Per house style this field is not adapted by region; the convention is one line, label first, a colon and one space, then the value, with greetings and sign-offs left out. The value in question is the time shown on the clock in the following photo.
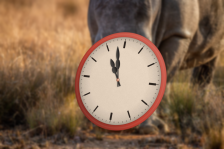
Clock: 10:58
